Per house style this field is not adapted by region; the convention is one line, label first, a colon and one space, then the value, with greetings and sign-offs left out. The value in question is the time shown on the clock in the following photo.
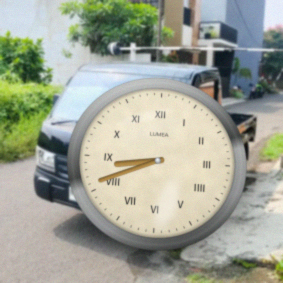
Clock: 8:41
